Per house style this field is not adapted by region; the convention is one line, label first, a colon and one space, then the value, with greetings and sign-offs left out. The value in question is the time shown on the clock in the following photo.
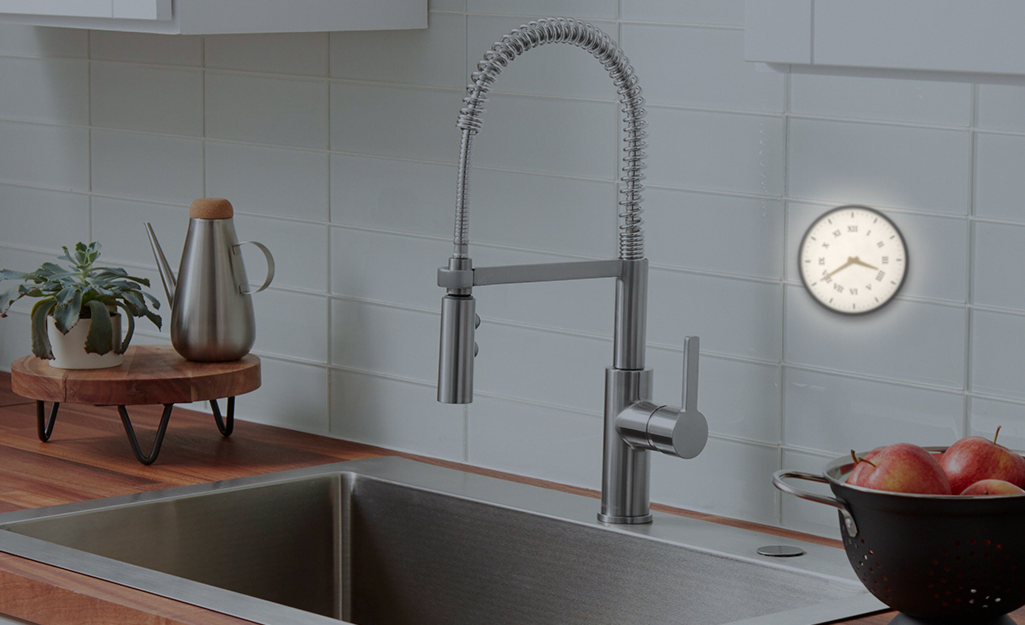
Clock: 3:40
